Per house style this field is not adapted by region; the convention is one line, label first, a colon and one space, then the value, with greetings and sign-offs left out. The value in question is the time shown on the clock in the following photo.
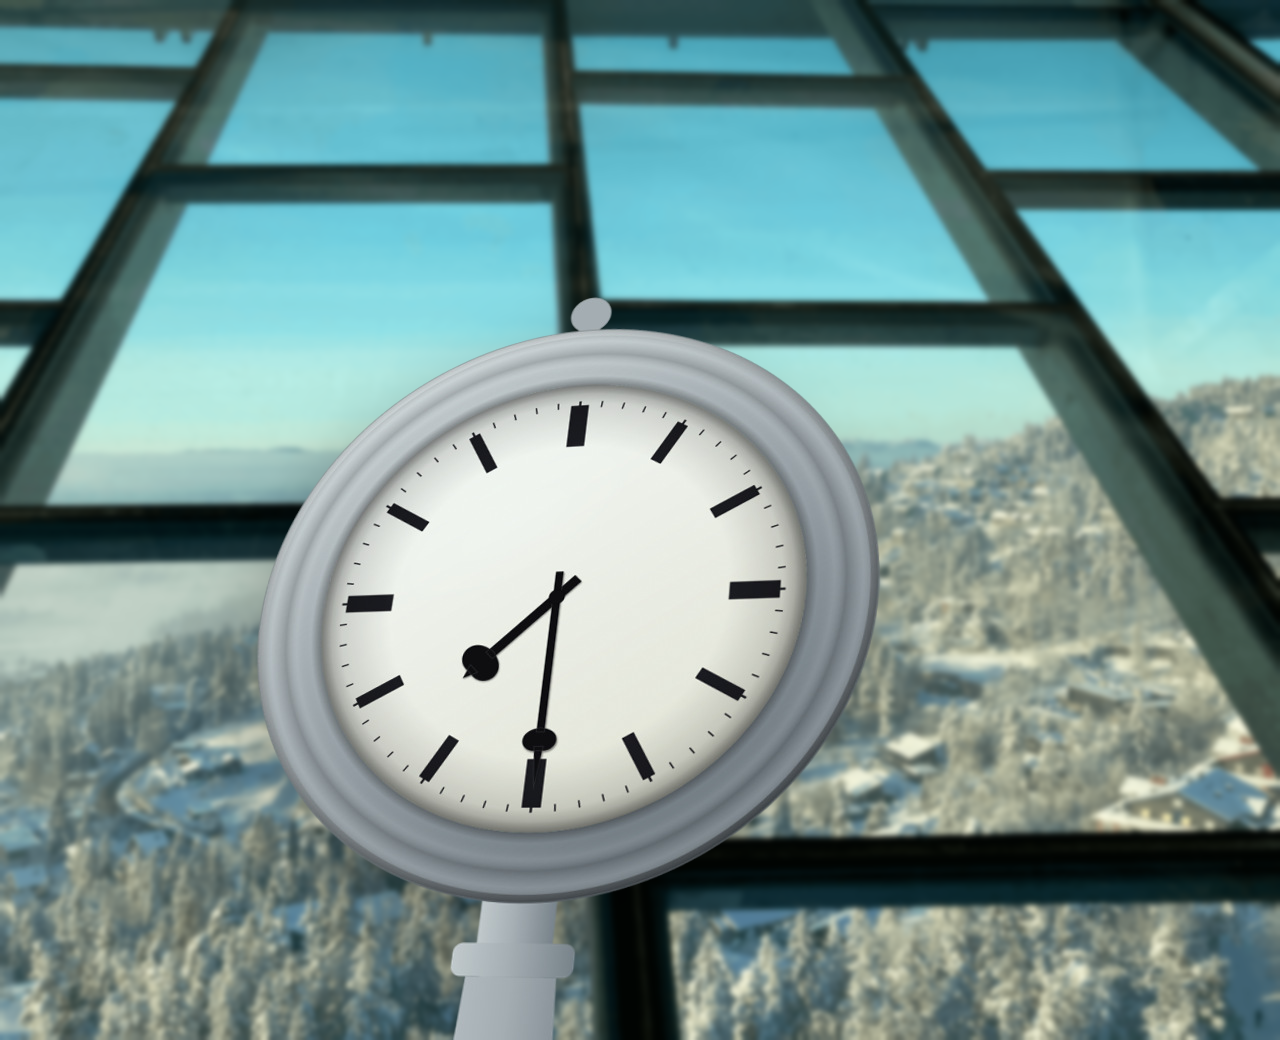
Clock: 7:30
